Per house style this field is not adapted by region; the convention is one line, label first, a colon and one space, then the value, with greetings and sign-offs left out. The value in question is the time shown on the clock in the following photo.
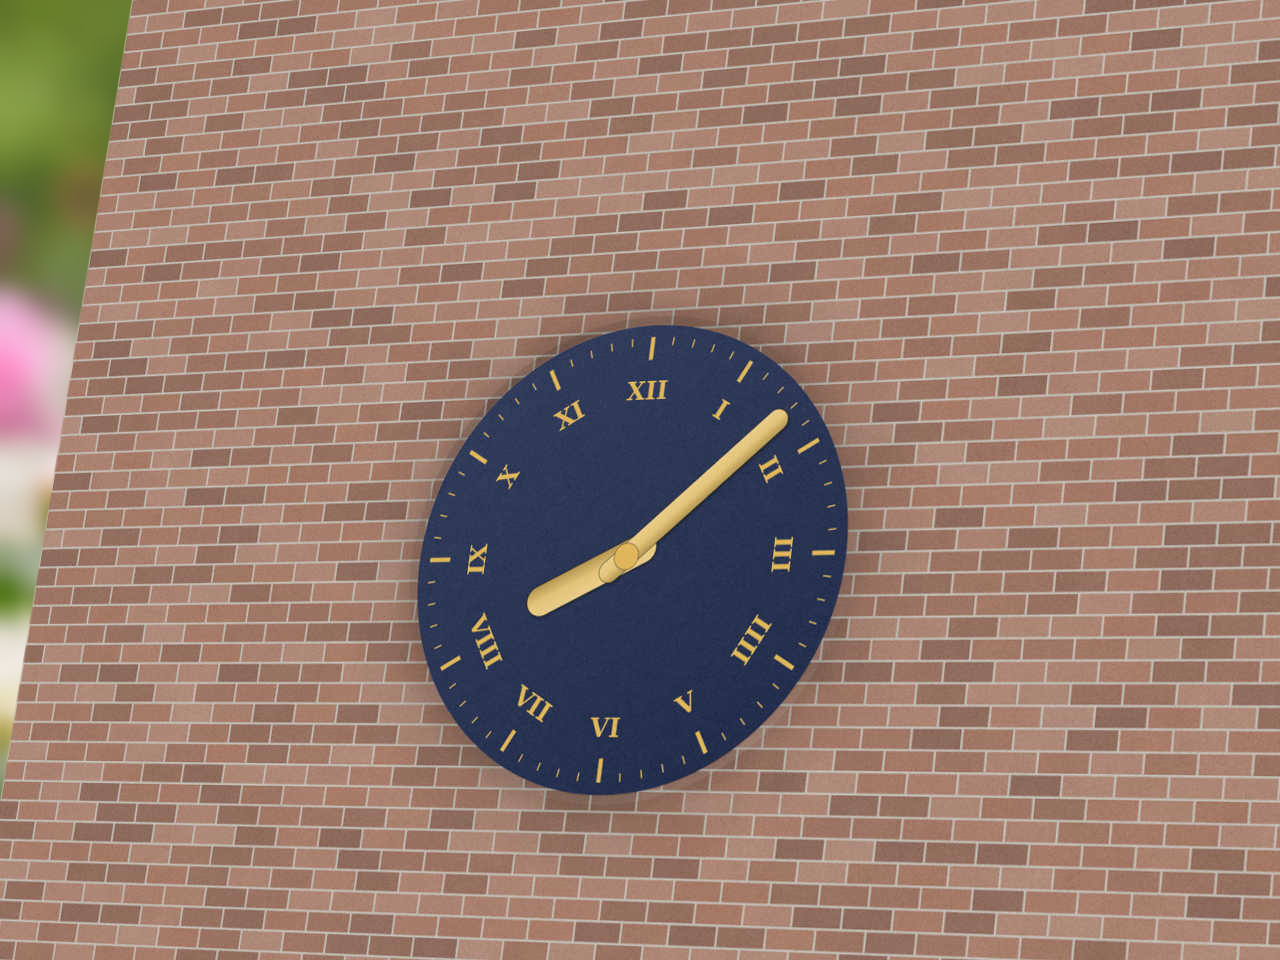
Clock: 8:08
